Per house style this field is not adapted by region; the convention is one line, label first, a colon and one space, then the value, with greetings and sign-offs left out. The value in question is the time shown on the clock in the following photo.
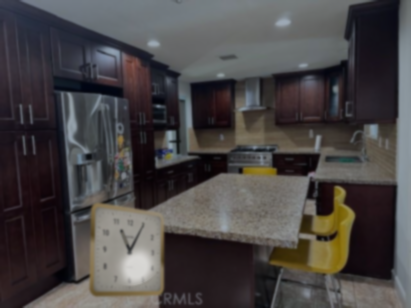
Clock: 11:05
